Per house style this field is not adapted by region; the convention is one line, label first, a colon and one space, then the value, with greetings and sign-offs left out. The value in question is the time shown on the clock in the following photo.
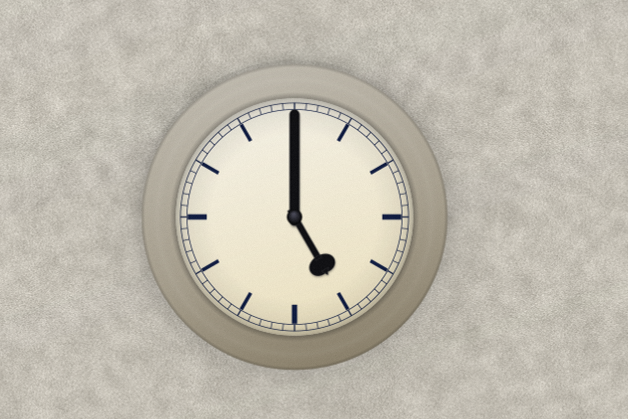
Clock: 5:00
